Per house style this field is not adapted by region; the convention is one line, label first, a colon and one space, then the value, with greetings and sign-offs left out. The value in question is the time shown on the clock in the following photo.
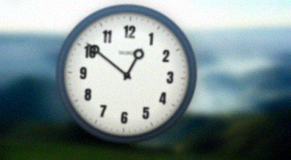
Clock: 12:51
